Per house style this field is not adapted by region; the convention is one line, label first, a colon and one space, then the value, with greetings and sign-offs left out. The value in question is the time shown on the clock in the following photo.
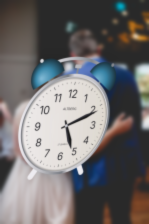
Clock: 5:11
